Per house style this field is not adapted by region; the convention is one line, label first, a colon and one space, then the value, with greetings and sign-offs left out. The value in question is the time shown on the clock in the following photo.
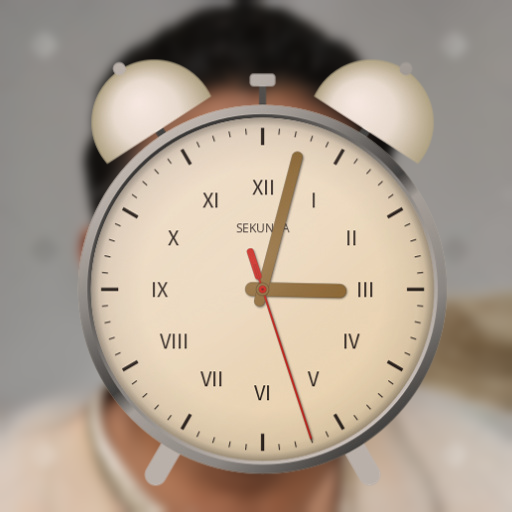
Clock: 3:02:27
